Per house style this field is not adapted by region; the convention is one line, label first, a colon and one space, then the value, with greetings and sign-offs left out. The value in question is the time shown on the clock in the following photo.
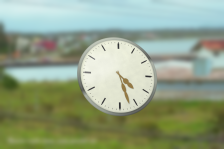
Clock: 4:27
